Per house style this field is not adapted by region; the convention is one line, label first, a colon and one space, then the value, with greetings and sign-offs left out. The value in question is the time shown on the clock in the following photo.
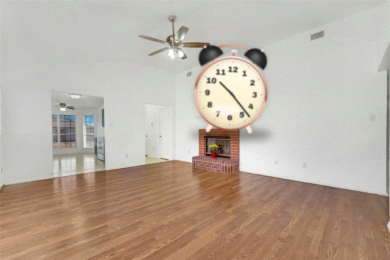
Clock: 10:23
